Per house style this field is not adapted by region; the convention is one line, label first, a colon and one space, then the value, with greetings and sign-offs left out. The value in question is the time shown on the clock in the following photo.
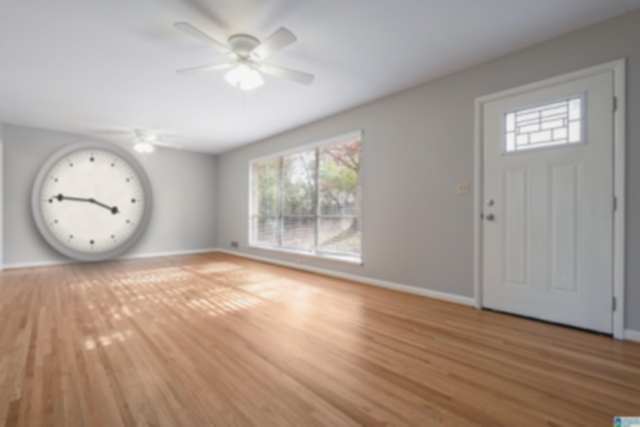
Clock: 3:46
